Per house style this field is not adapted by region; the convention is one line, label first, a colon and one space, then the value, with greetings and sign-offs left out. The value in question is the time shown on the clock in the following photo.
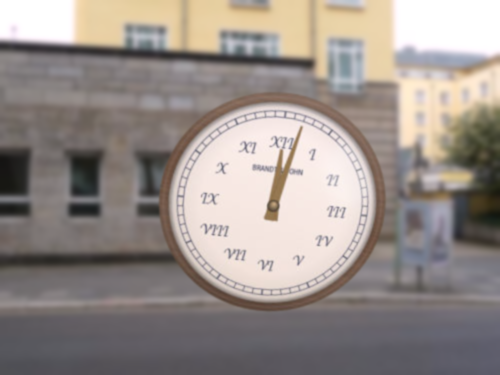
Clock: 12:02
